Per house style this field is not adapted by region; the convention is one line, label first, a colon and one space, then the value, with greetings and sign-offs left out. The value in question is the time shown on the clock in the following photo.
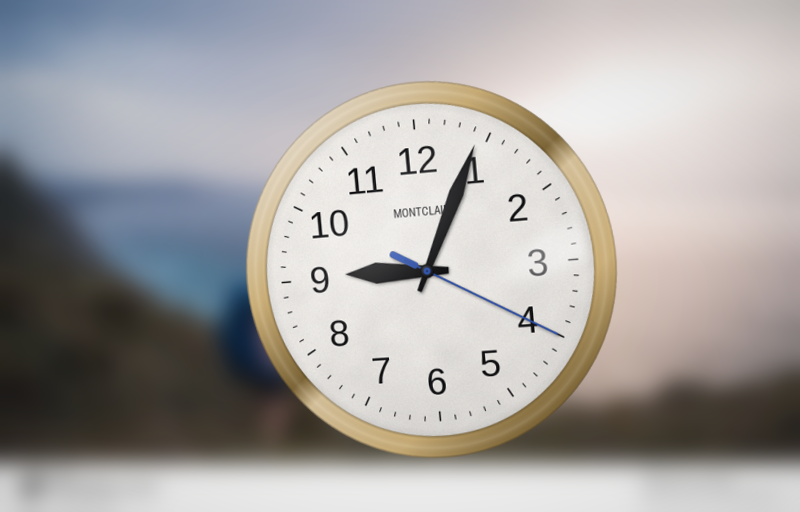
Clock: 9:04:20
